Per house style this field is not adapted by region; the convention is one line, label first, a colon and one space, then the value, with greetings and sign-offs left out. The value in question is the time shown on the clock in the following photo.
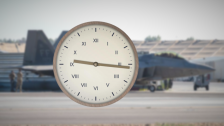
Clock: 9:16
